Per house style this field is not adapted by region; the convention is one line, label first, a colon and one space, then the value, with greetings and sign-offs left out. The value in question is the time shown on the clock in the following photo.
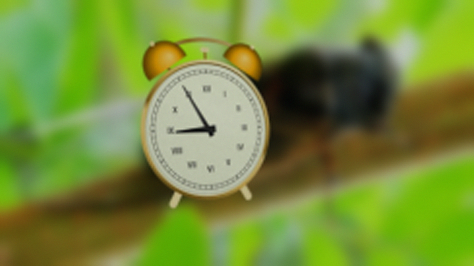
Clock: 8:55
